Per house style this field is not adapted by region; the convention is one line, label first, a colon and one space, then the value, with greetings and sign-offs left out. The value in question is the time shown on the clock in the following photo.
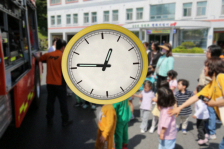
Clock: 12:46
